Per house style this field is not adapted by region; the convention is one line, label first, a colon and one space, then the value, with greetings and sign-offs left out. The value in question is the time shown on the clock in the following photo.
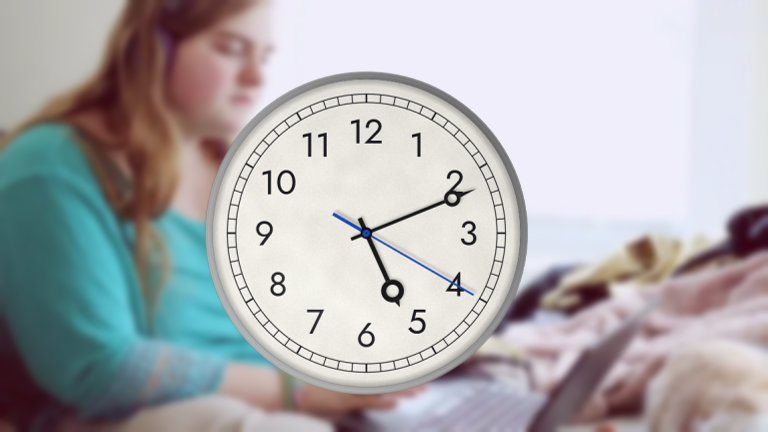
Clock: 5:11:20
